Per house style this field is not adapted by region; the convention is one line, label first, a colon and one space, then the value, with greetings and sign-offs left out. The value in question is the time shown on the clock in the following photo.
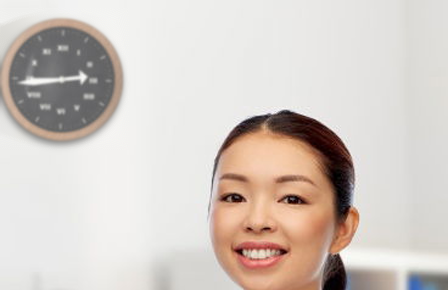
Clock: 2:44
